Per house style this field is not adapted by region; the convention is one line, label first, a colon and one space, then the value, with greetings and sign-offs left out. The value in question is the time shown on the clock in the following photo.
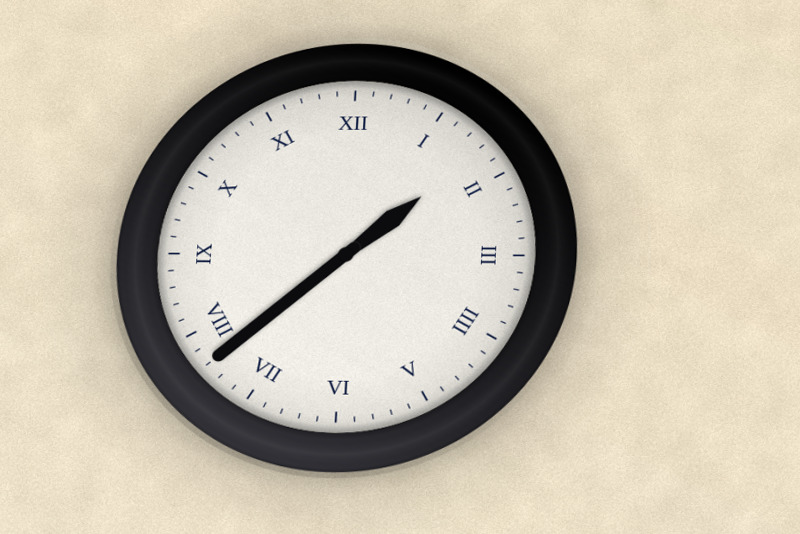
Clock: 1:38
